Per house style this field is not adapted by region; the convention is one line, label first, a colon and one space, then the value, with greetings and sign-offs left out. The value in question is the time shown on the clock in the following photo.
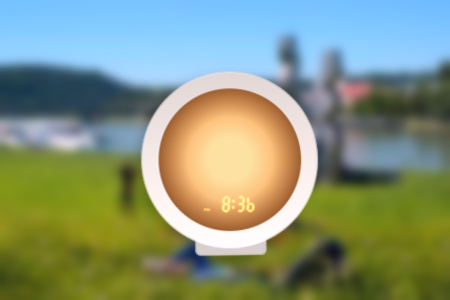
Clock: 8:36
